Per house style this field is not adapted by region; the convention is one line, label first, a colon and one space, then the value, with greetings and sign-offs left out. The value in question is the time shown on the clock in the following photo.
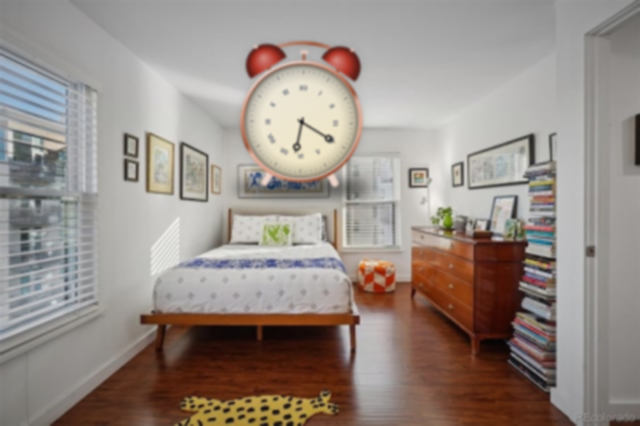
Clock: 6:20
